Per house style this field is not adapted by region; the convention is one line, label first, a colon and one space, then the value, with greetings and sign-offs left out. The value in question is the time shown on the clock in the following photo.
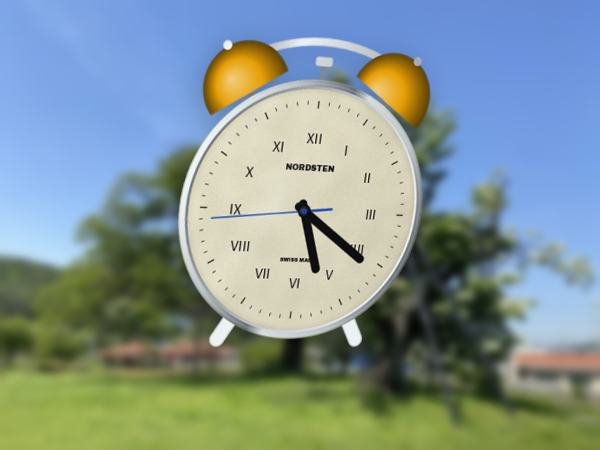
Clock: 5:20:44
